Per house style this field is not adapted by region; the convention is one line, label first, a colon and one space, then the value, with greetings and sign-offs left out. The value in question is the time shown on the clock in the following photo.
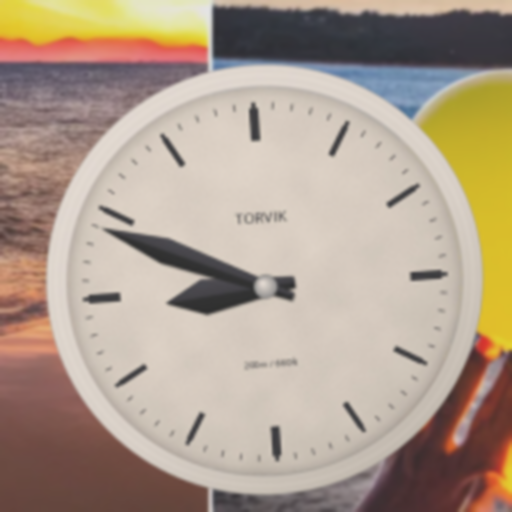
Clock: 8:49
